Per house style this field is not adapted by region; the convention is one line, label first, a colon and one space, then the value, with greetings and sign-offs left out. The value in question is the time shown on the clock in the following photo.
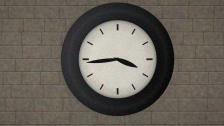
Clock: 3:44
